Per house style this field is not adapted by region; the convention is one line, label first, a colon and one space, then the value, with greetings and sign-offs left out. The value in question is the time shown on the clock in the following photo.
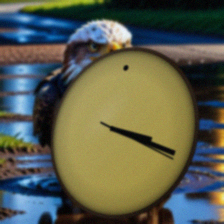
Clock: 3:17:18
